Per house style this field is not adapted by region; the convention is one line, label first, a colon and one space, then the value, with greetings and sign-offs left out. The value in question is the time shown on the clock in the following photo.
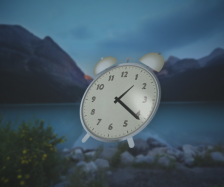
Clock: 1:21
